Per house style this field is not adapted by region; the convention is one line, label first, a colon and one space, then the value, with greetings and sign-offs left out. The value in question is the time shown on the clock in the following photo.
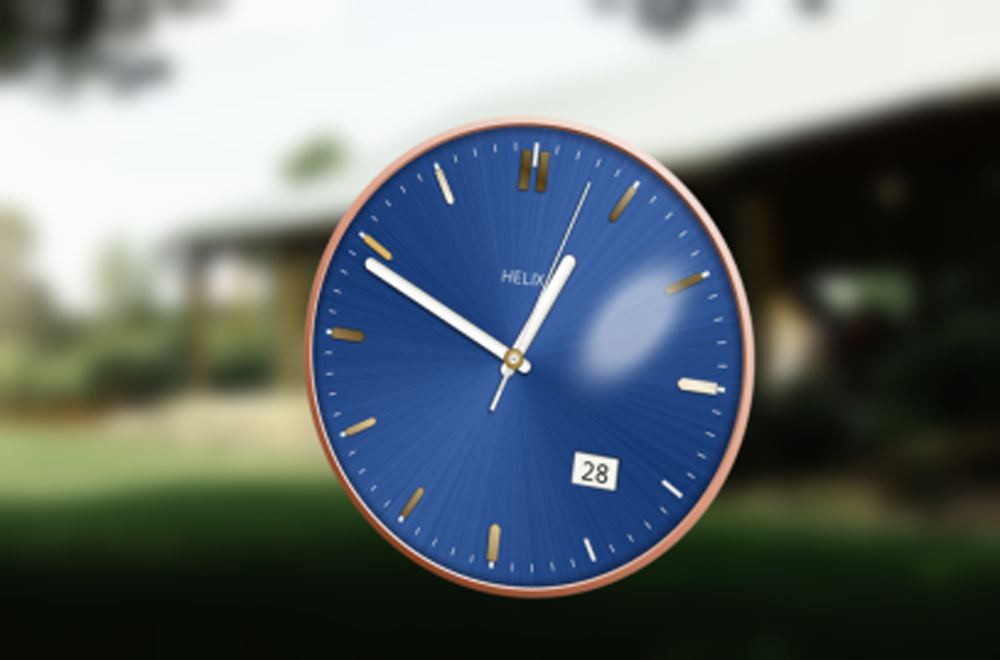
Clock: 12:49:03
